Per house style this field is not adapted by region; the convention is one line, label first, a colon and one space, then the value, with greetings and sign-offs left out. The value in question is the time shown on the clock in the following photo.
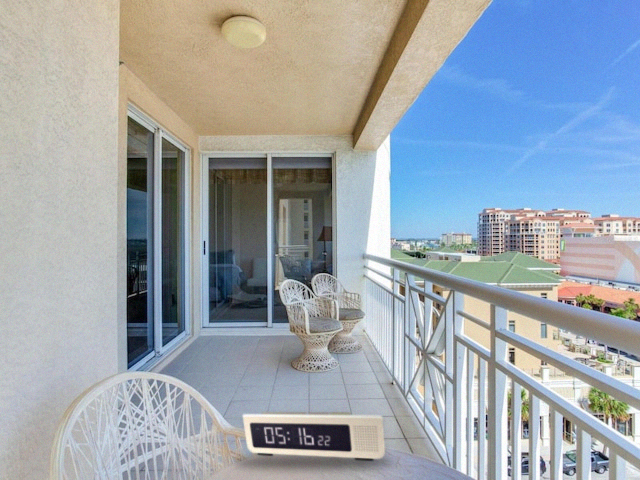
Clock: 5:16
